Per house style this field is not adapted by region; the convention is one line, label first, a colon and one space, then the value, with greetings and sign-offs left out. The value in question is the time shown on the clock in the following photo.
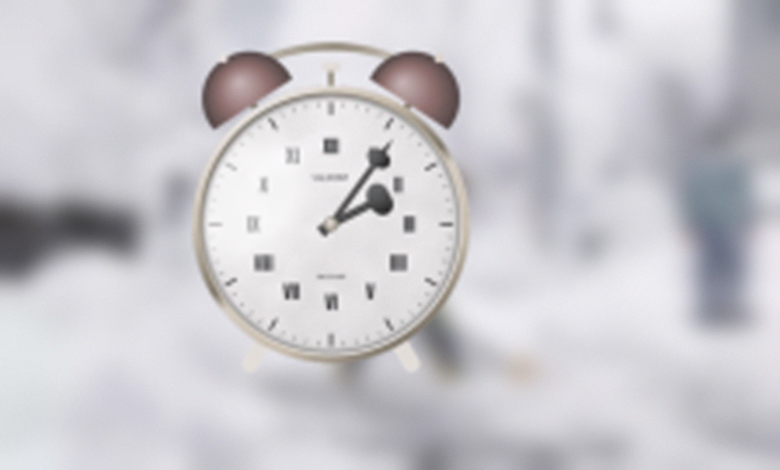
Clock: 2:06
